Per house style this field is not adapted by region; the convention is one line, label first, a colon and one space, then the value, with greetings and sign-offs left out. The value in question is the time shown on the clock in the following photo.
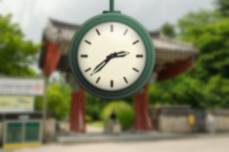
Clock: 2:38
